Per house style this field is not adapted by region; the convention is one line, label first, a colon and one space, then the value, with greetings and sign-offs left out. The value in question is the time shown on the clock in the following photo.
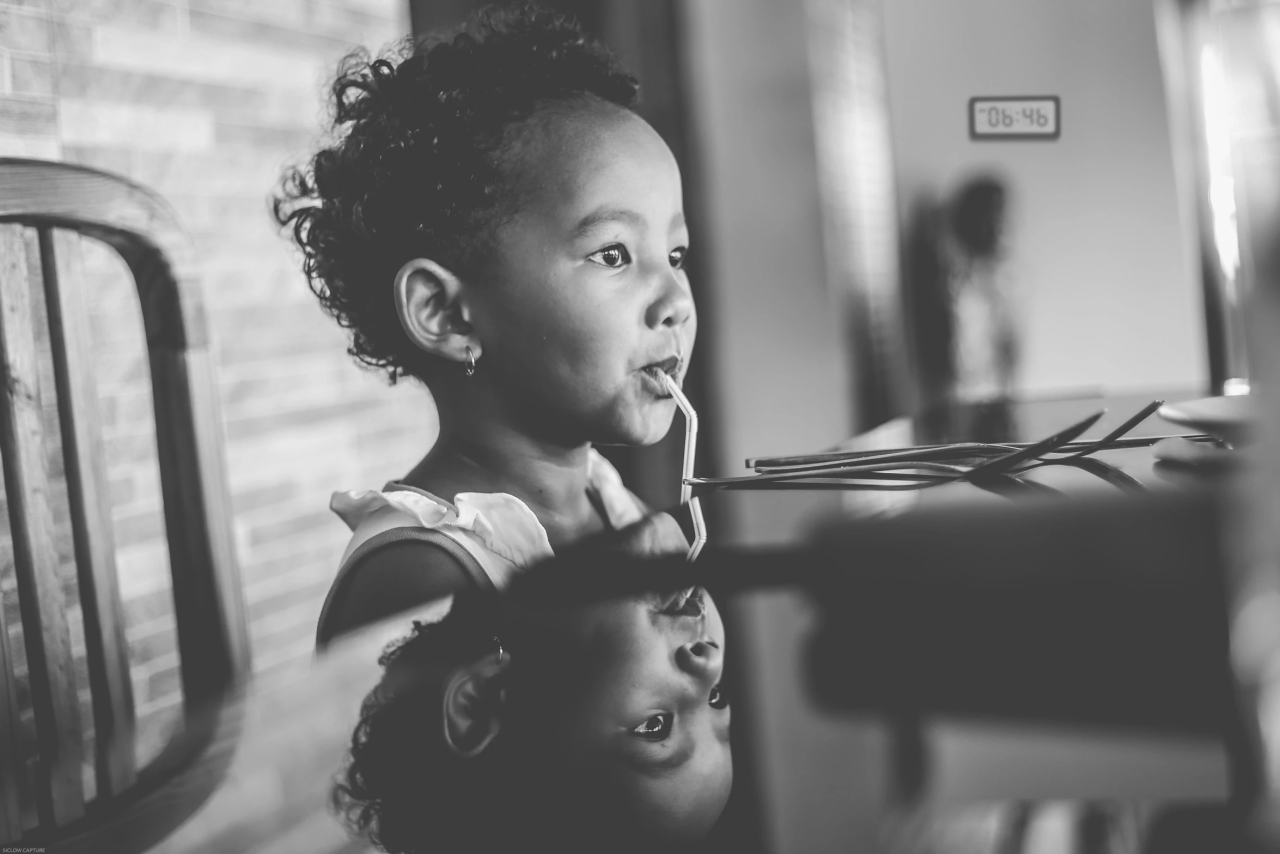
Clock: 6:46
